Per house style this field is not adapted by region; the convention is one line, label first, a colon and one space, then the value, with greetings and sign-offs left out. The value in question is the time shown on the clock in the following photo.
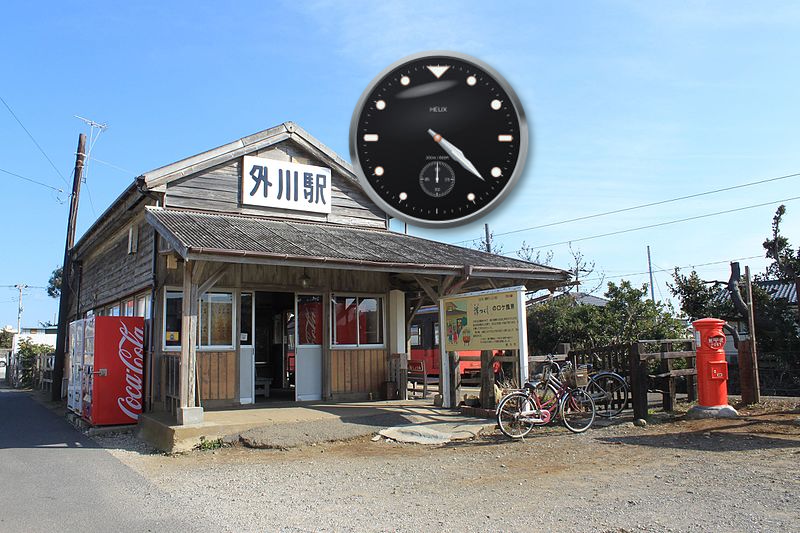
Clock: 4:22
